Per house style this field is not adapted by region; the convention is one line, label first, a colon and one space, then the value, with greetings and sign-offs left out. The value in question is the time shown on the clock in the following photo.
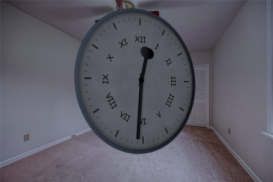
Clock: 12:31
